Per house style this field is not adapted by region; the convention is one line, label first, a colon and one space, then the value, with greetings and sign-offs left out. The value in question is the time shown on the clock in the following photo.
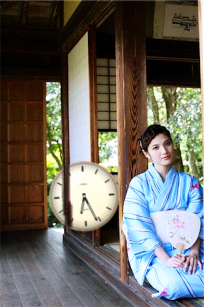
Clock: 6:26
